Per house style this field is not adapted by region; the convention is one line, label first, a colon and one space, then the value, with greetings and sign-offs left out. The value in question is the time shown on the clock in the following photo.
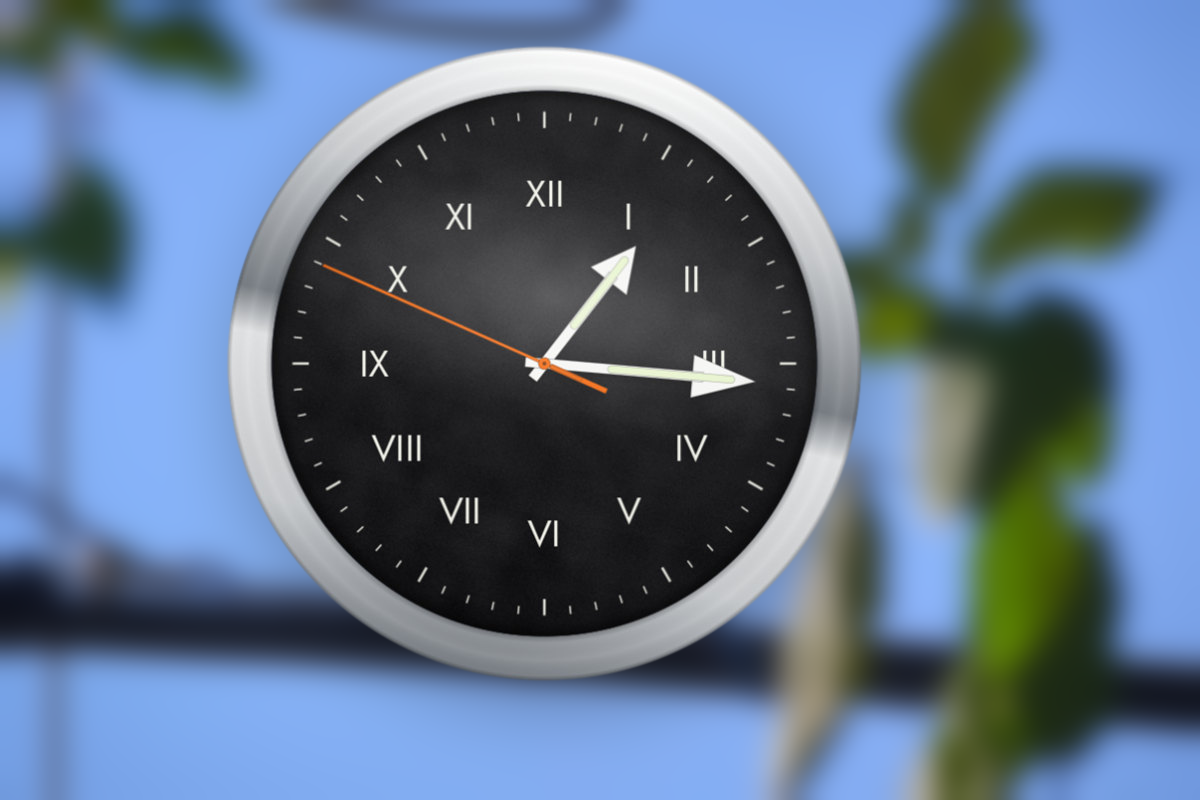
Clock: 1:15:49
